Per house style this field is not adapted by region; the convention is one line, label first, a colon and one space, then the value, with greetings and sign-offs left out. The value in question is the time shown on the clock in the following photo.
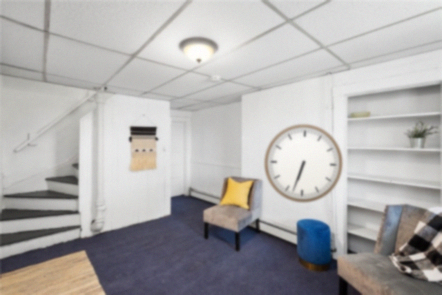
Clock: 6:33
